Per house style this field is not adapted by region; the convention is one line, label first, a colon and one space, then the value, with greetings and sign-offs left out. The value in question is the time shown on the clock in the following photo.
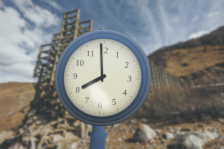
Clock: 7:59
